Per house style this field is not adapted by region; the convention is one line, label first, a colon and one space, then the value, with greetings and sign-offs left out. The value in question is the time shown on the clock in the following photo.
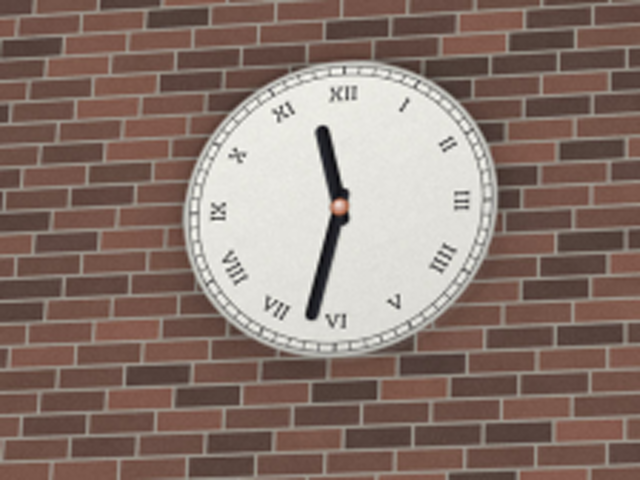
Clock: 11:32
